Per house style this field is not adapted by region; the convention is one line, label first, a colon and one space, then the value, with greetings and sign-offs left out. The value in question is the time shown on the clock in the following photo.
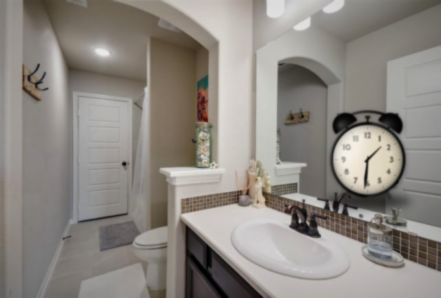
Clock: 1:31
